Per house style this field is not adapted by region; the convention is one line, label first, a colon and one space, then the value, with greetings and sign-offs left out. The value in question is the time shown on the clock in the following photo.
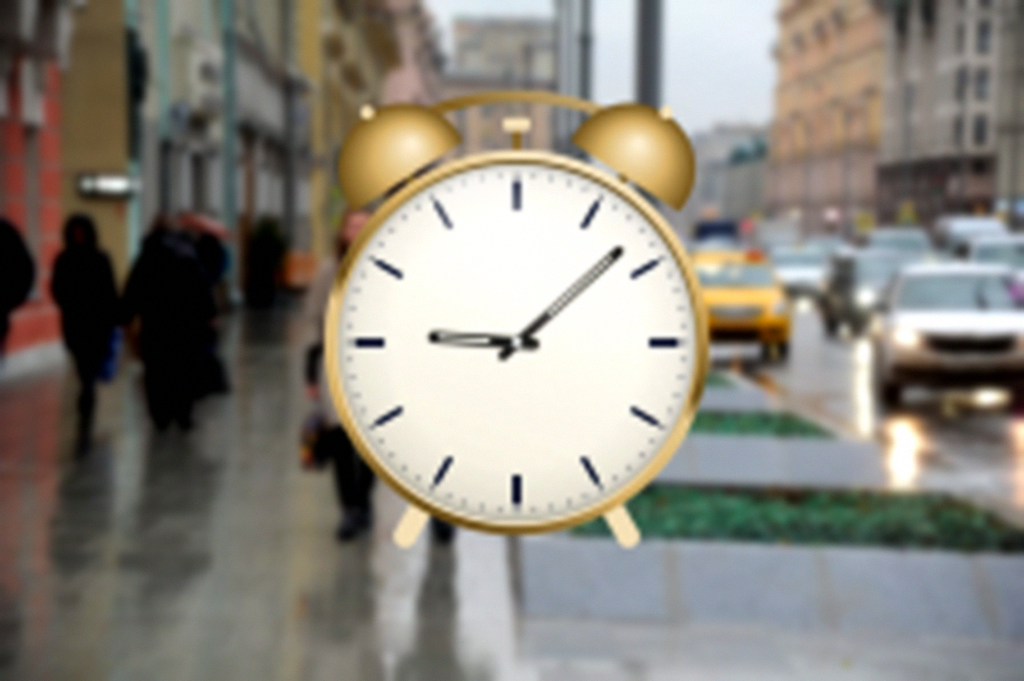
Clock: 9:08
